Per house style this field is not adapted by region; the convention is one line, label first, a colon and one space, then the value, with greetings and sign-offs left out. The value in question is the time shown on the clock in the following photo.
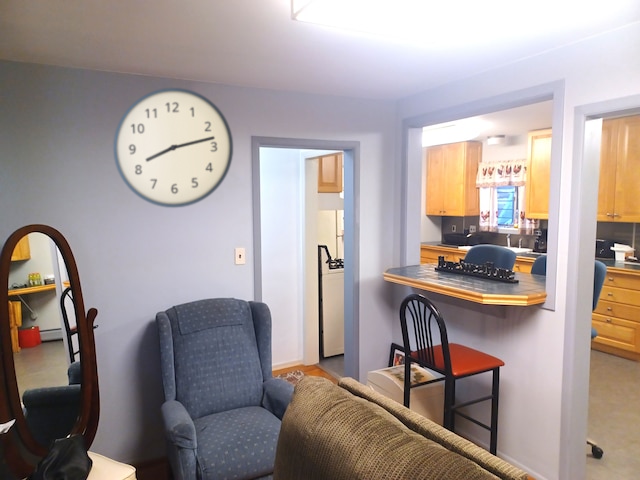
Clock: 8:13
